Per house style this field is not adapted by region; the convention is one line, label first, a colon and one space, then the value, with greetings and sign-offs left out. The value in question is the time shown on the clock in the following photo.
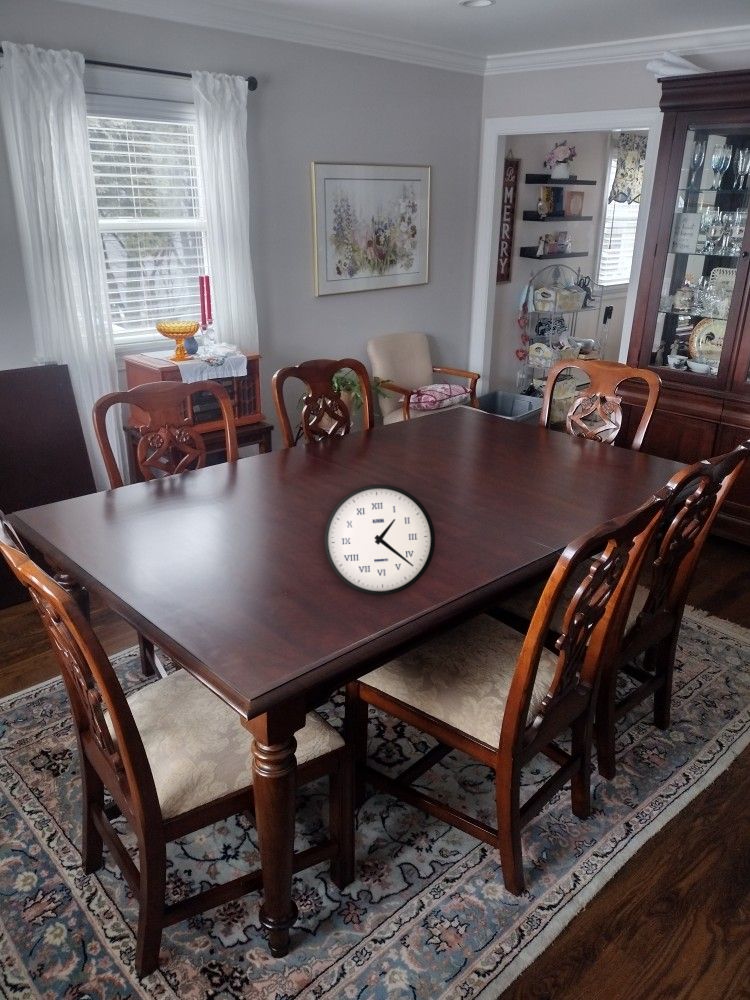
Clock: 1:22
